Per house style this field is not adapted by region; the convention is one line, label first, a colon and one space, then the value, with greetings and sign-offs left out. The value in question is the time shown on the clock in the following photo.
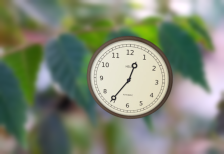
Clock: 12:36
